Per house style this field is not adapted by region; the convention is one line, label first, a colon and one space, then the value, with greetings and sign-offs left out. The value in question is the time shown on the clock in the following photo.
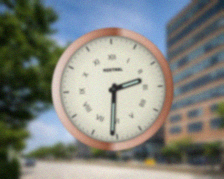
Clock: 2:31
